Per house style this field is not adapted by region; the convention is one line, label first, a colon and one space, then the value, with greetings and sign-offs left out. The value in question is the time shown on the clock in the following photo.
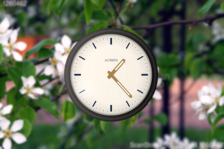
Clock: 1:23
